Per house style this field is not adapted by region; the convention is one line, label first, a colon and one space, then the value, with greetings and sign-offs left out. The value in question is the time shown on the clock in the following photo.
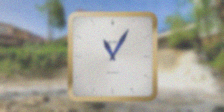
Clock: 11:05
